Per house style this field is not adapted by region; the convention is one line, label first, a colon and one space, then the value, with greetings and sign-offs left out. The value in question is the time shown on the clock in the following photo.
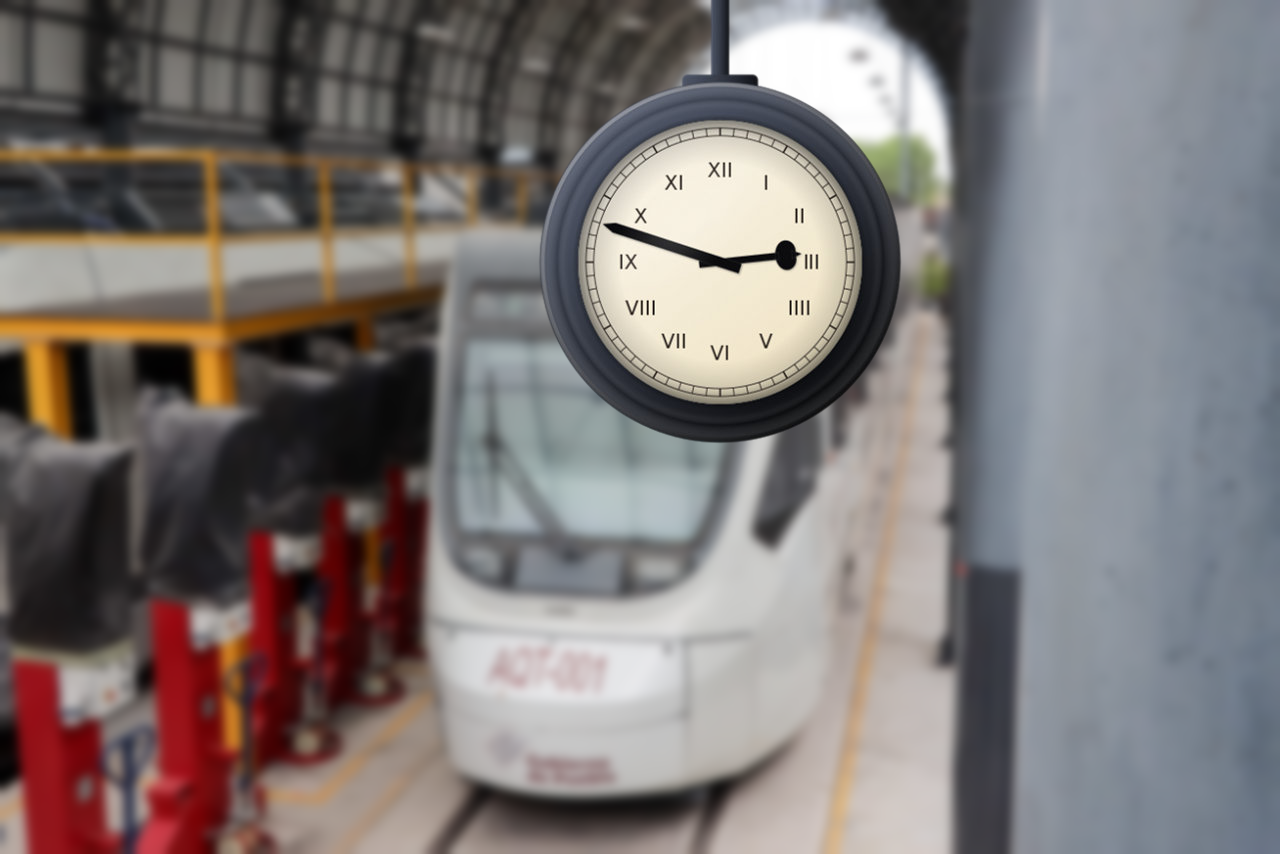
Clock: 2:48
